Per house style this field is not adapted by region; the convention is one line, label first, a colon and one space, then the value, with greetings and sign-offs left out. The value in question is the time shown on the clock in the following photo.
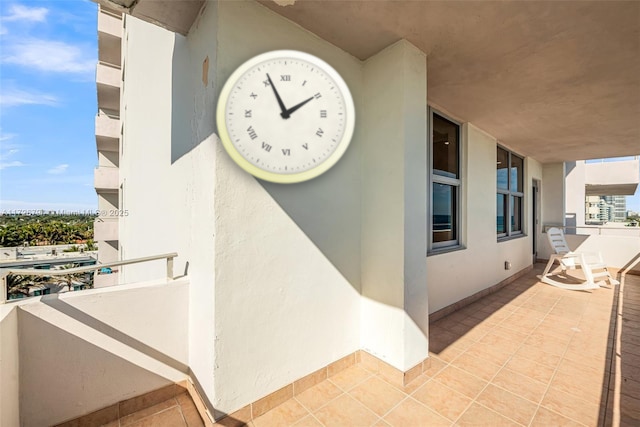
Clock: 1:56
